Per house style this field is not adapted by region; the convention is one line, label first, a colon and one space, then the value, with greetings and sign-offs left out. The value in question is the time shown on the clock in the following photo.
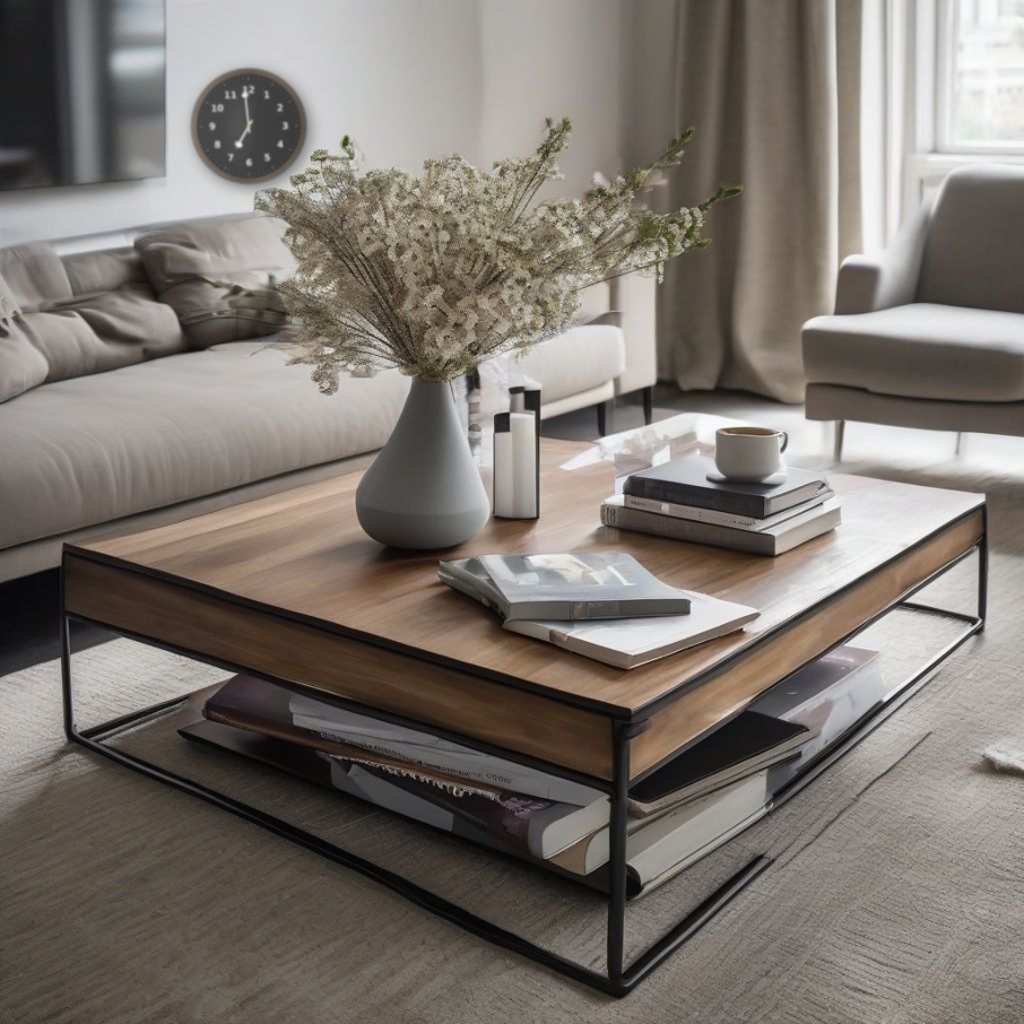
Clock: 6:59
